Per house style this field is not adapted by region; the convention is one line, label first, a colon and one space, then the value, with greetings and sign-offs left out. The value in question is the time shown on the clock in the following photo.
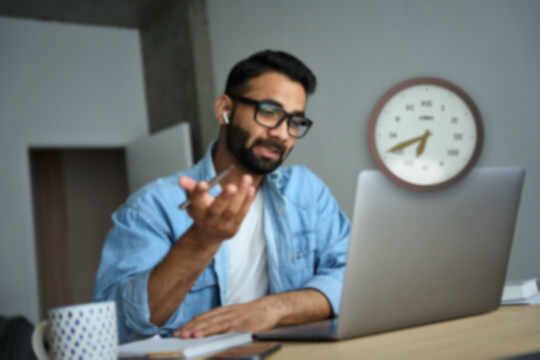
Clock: 6:41
